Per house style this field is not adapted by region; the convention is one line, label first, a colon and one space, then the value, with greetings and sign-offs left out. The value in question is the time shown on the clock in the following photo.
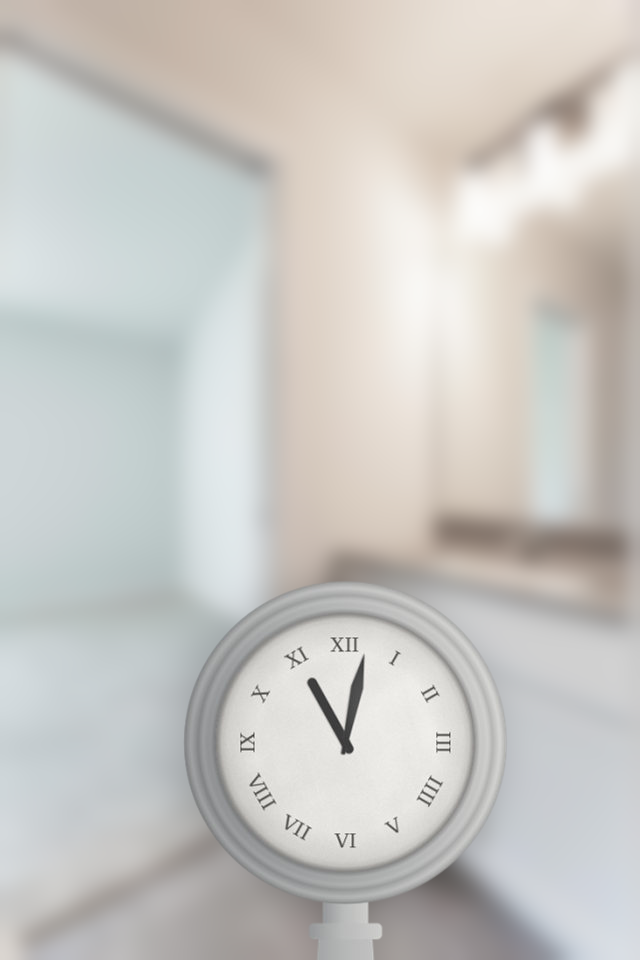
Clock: 11:02
